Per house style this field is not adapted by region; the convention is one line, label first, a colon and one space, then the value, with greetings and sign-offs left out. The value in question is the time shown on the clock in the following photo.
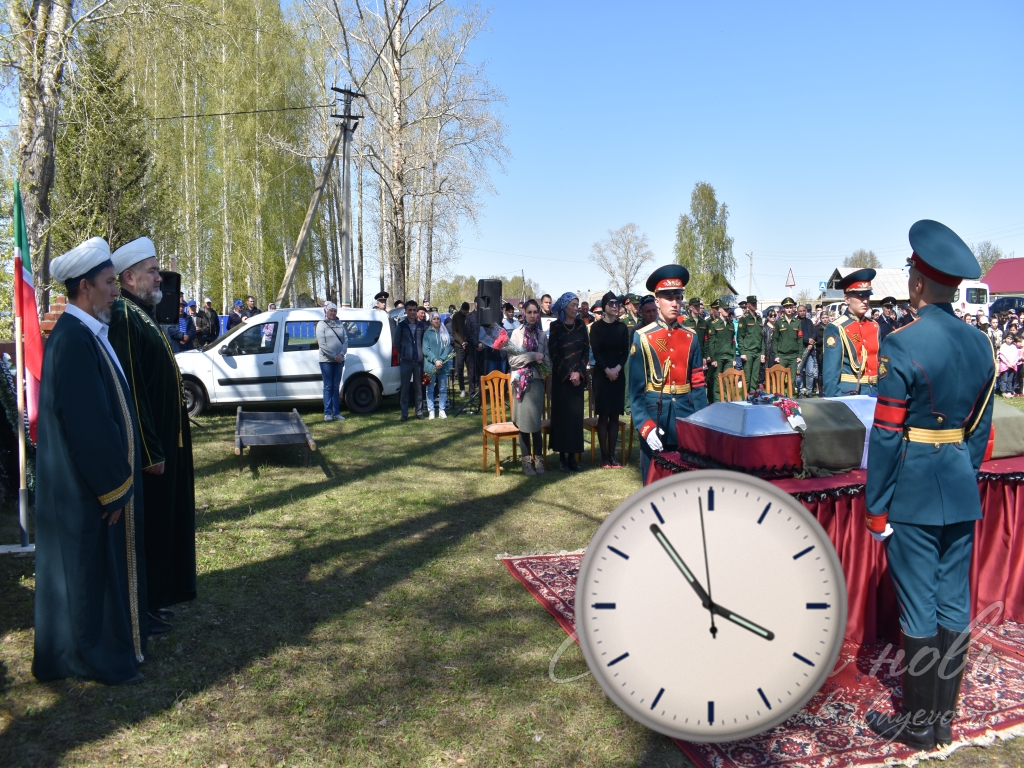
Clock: 3:53:59
